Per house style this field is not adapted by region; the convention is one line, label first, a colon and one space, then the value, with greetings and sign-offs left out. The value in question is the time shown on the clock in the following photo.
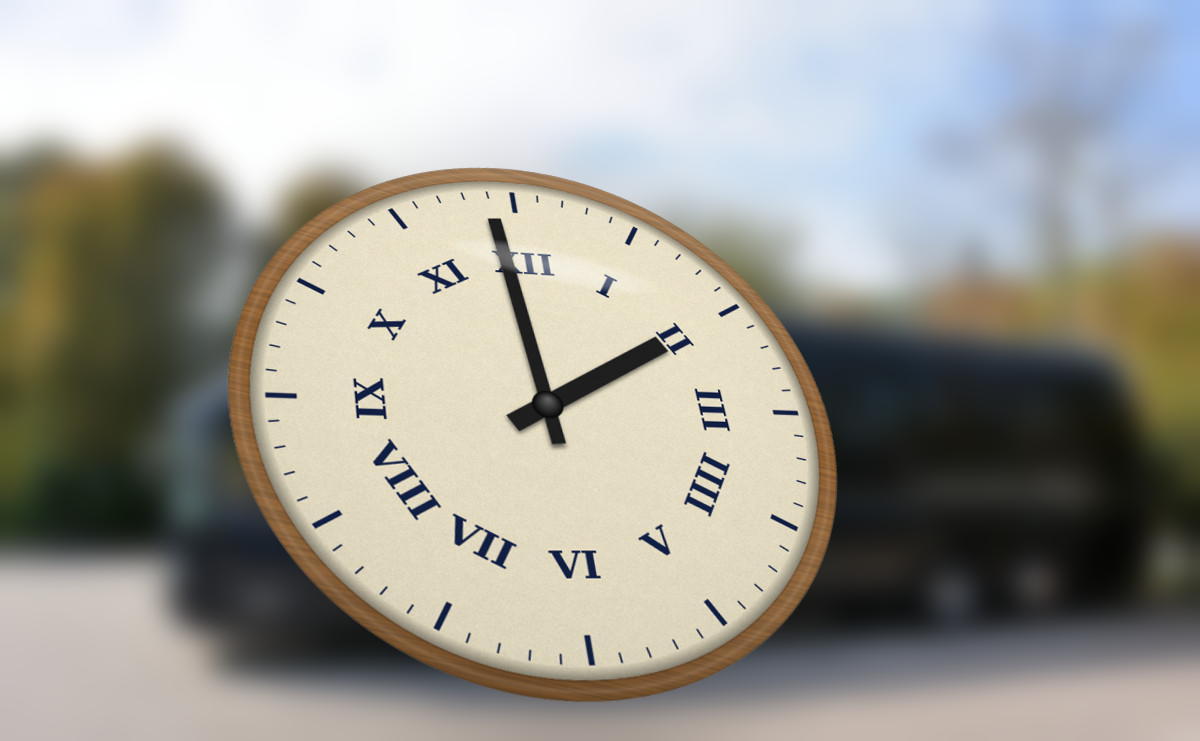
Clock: 1:59
